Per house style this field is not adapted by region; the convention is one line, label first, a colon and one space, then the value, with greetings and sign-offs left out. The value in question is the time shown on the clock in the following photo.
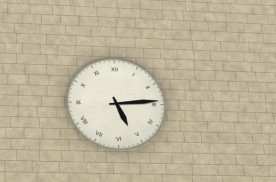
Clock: 5:14
